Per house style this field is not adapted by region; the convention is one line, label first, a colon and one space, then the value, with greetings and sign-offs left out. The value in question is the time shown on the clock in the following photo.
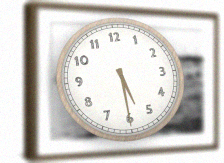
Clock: 5:30
